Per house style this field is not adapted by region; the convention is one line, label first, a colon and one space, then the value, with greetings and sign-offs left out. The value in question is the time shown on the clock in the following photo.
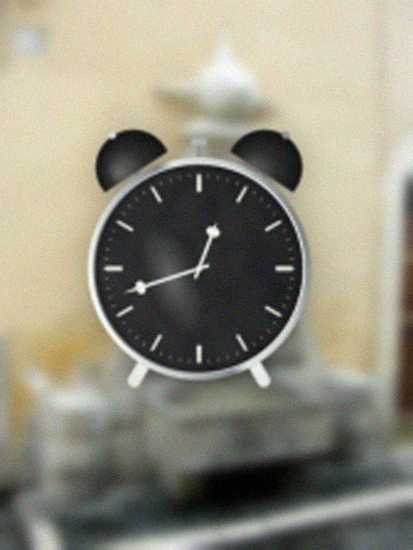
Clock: 12:42
